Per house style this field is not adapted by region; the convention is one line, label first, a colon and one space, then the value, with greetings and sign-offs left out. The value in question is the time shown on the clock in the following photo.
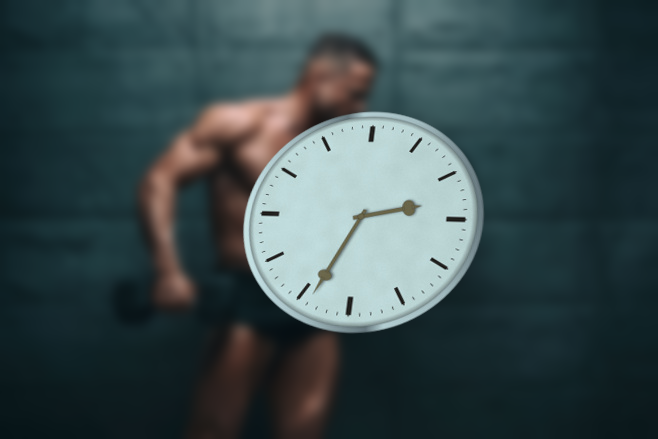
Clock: 2:34
